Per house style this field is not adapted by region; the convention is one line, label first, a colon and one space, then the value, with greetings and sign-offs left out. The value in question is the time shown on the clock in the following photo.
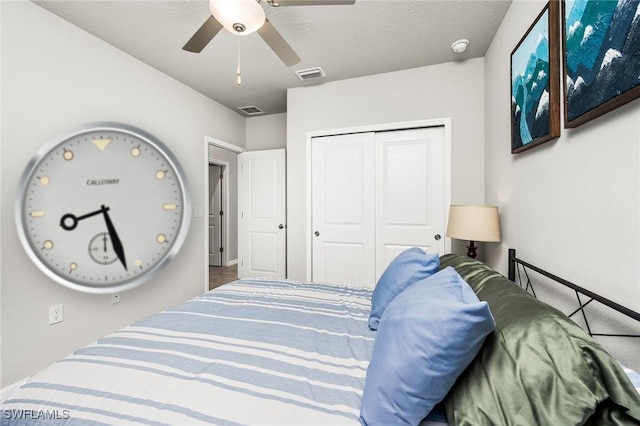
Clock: 8:27
